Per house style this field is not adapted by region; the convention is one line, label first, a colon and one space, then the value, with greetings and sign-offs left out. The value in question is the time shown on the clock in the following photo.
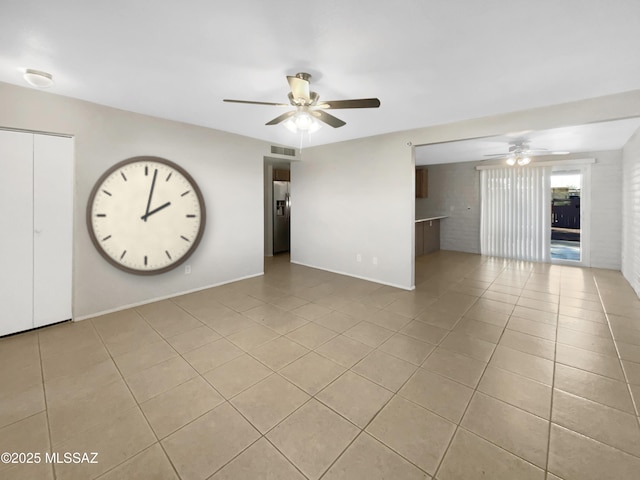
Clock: 2:02
